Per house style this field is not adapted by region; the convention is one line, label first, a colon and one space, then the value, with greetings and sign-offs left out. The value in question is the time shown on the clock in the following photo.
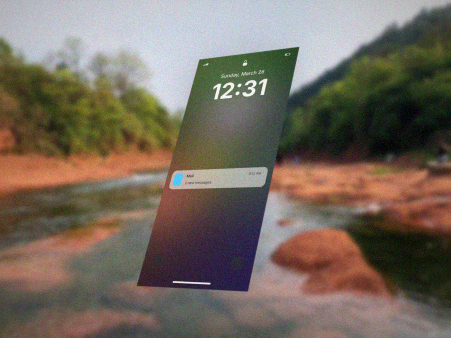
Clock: 12:31
